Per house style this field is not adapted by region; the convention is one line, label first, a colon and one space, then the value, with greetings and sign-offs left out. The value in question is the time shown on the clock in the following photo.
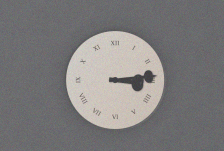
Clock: 3:14
